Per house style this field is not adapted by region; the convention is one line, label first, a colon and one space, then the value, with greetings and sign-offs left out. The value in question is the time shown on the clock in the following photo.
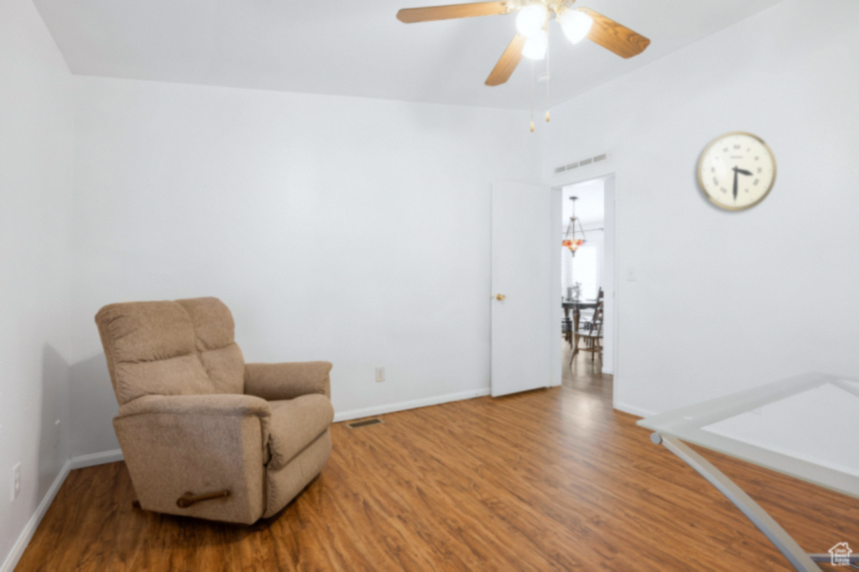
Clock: 3:30
